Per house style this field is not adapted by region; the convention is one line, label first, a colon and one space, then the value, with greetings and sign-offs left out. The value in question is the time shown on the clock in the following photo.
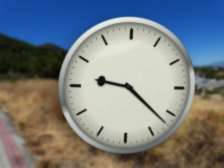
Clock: 9:22
